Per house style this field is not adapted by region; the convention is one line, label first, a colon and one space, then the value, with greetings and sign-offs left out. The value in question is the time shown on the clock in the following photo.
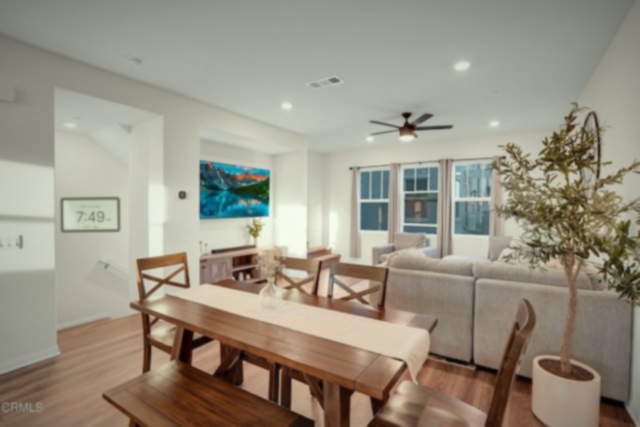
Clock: 7:49
